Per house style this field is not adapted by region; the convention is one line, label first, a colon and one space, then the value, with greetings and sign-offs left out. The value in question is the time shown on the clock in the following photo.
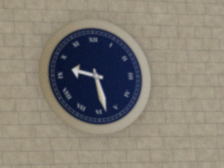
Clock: 9:28
